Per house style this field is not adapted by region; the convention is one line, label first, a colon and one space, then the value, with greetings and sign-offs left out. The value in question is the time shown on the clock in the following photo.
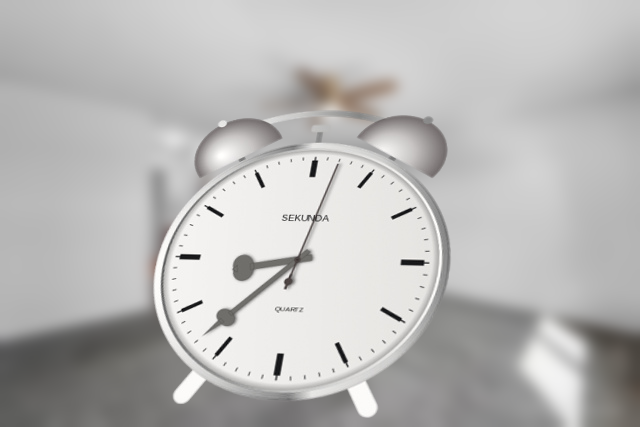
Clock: 8:37:02
